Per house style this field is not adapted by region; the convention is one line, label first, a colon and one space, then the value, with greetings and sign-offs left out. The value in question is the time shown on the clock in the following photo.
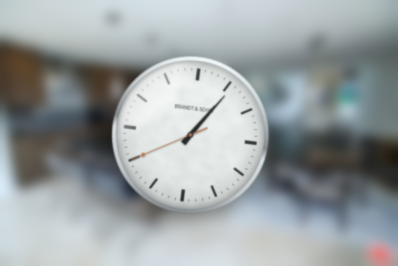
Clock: 1:05:40
